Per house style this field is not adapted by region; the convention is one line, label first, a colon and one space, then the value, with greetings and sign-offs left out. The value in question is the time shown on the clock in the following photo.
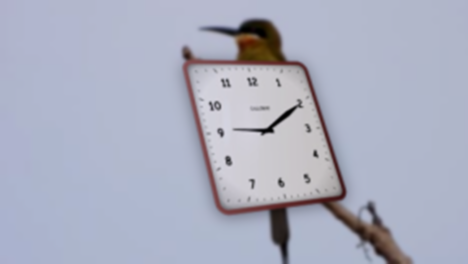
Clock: 9:10
